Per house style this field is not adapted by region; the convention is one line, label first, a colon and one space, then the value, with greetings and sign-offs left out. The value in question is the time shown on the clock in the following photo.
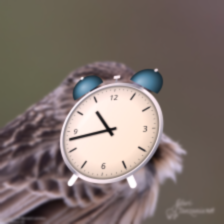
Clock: 10:43
